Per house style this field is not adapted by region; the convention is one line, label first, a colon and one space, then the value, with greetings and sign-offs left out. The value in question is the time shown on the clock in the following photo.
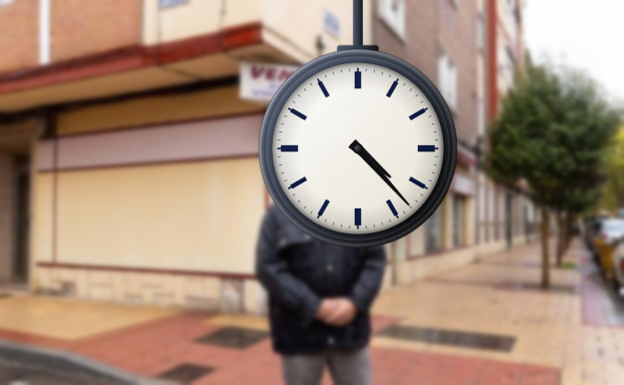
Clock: 4:23
